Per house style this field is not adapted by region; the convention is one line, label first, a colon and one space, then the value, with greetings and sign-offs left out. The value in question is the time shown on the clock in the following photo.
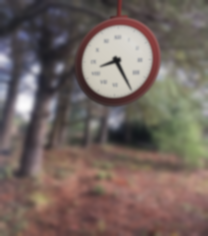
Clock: 8:25
